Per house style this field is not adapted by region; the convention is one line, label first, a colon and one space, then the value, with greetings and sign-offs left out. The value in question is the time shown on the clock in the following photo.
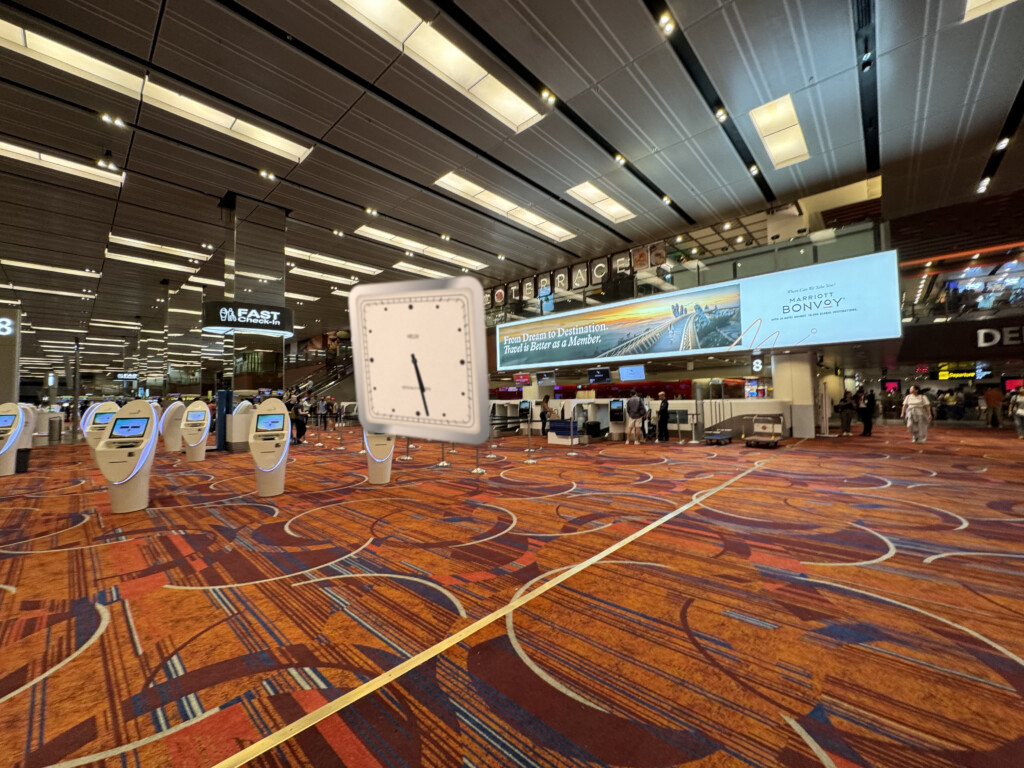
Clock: 5:28
